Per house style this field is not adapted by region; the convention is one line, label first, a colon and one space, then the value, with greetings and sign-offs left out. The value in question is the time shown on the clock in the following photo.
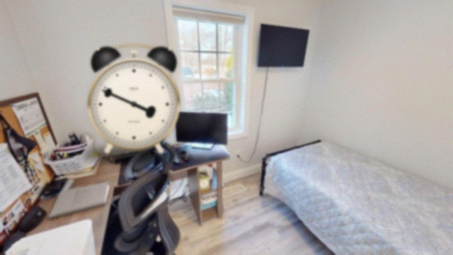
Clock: 3:49
